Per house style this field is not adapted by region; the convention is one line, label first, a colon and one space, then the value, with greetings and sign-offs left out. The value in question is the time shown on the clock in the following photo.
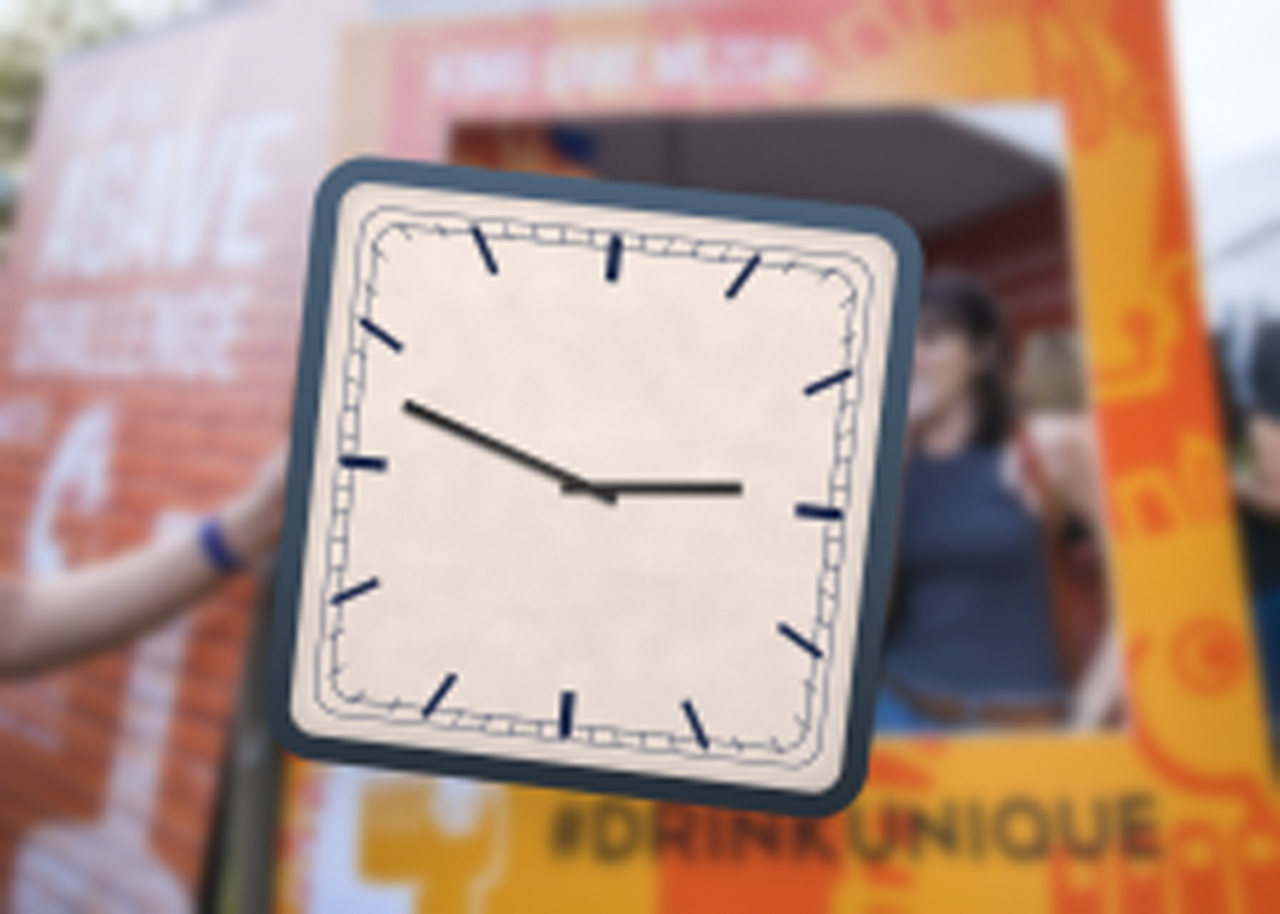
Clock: 2:48
